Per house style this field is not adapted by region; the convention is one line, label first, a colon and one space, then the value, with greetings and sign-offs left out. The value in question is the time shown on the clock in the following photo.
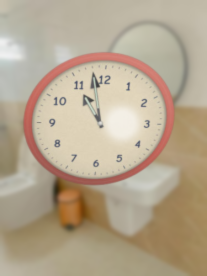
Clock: 10:58
